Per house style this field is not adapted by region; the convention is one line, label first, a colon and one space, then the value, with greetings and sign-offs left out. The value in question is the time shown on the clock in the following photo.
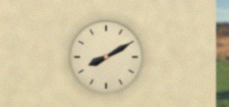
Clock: 8:10
